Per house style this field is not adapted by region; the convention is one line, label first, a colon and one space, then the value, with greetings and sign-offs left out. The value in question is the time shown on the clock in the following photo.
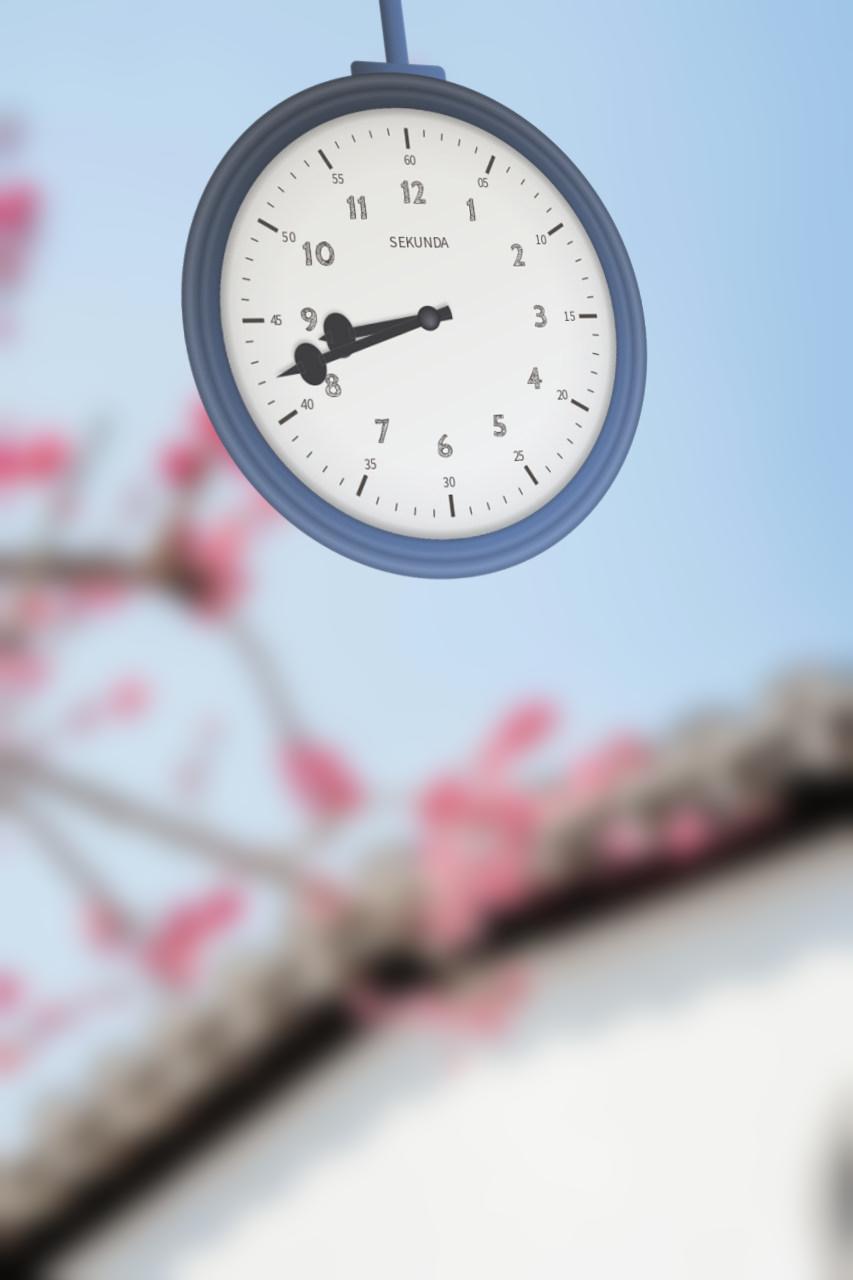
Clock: 8:42
